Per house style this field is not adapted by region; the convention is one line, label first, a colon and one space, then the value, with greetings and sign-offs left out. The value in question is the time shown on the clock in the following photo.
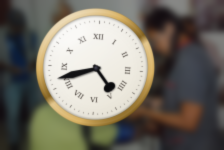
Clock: 4:42
